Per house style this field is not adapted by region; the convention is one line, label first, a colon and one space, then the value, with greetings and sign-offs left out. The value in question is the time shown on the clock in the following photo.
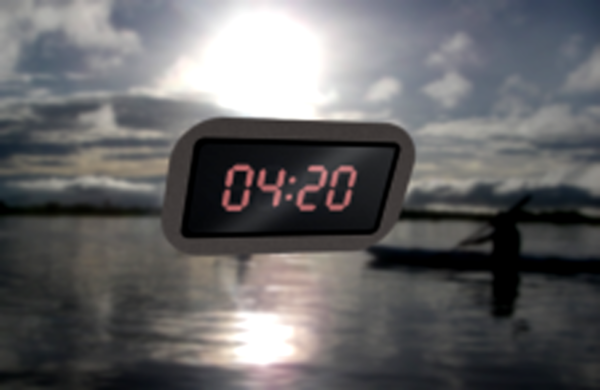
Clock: 4:20
